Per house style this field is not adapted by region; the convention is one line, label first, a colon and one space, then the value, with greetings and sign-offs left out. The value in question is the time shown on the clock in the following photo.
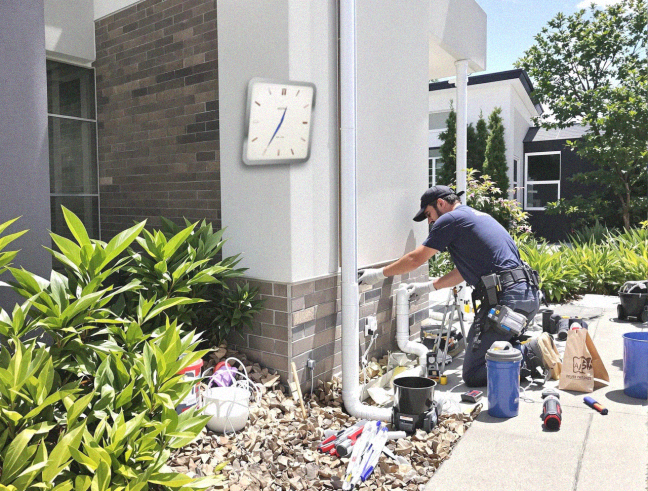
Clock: 12:35
